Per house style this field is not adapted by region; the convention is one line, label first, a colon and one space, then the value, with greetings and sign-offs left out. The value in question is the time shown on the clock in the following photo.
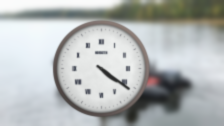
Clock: 4:21
